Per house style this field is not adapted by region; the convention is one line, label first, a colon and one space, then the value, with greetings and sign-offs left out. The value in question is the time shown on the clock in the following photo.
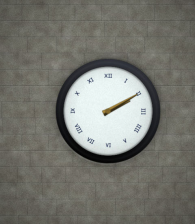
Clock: 2:10
